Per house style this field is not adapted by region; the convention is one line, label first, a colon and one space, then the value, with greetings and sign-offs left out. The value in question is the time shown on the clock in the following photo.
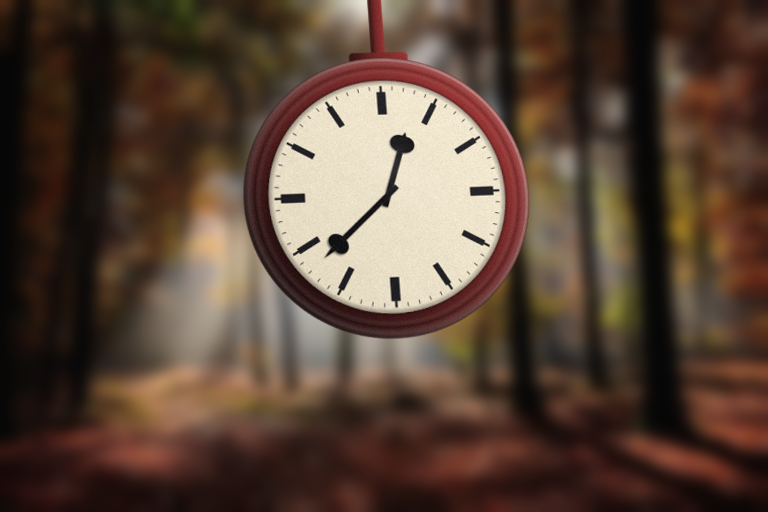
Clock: 12:38
